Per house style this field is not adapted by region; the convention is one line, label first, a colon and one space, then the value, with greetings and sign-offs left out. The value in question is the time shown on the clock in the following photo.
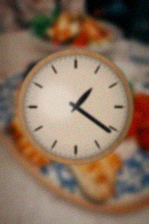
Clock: 1:21
